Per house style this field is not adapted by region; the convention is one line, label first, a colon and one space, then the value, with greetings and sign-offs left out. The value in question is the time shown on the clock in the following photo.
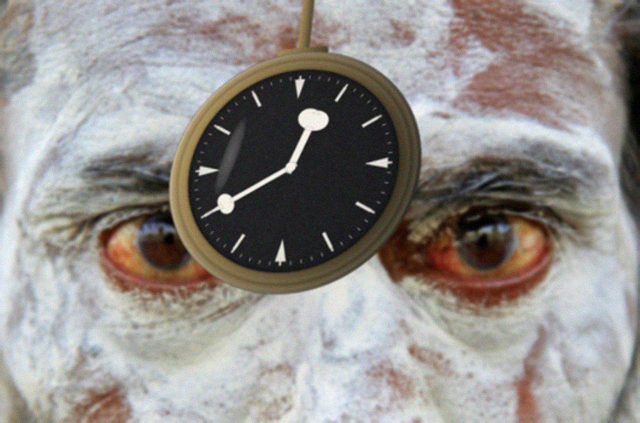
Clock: 12:40
